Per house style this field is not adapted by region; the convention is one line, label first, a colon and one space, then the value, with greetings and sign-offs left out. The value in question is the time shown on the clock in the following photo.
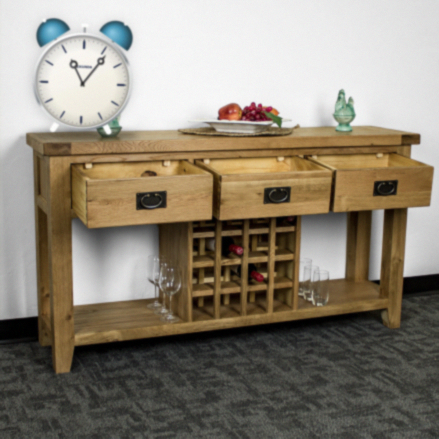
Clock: 11:06
